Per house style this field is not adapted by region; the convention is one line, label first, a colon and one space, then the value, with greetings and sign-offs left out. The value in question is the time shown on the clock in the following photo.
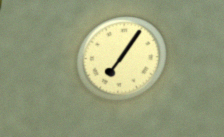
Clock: 7:05
